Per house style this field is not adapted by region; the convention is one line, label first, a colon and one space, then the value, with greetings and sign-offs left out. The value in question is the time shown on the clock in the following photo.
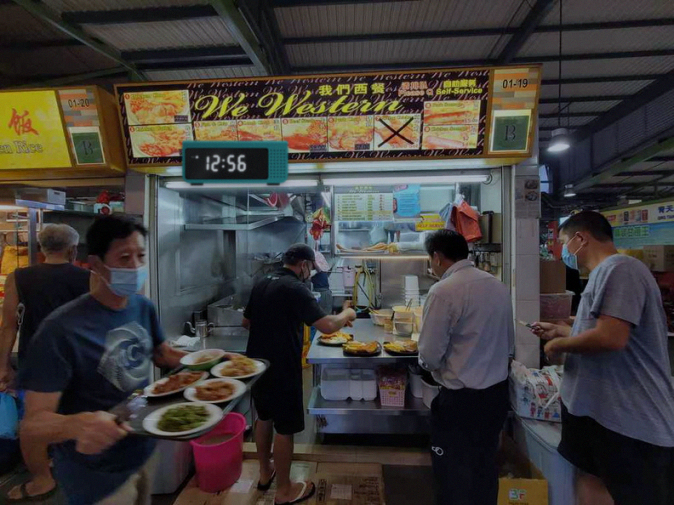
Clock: 12:56
